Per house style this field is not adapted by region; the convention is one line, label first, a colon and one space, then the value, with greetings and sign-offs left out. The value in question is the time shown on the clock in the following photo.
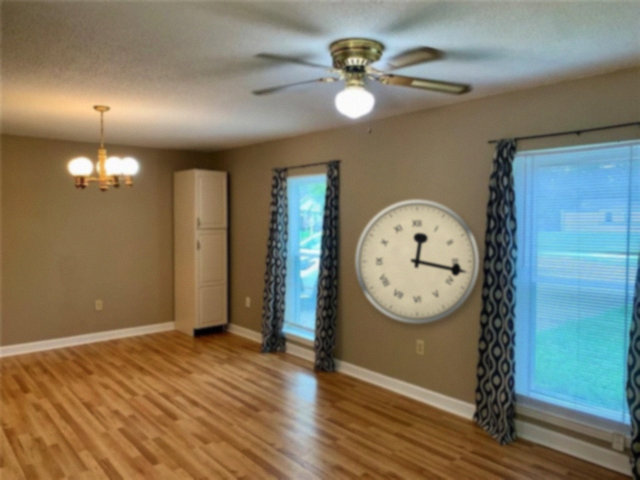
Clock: 12:17
